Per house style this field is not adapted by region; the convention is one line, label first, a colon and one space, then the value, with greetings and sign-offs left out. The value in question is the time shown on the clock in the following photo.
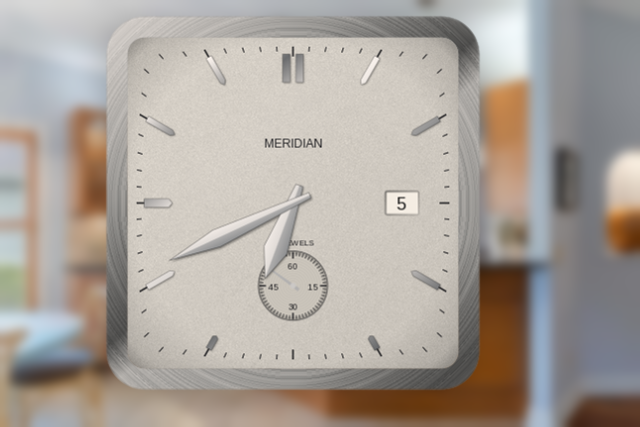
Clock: 6:40:51
